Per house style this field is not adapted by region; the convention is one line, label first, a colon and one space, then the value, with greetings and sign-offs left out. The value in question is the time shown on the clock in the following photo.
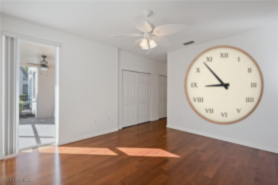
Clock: 8:53
